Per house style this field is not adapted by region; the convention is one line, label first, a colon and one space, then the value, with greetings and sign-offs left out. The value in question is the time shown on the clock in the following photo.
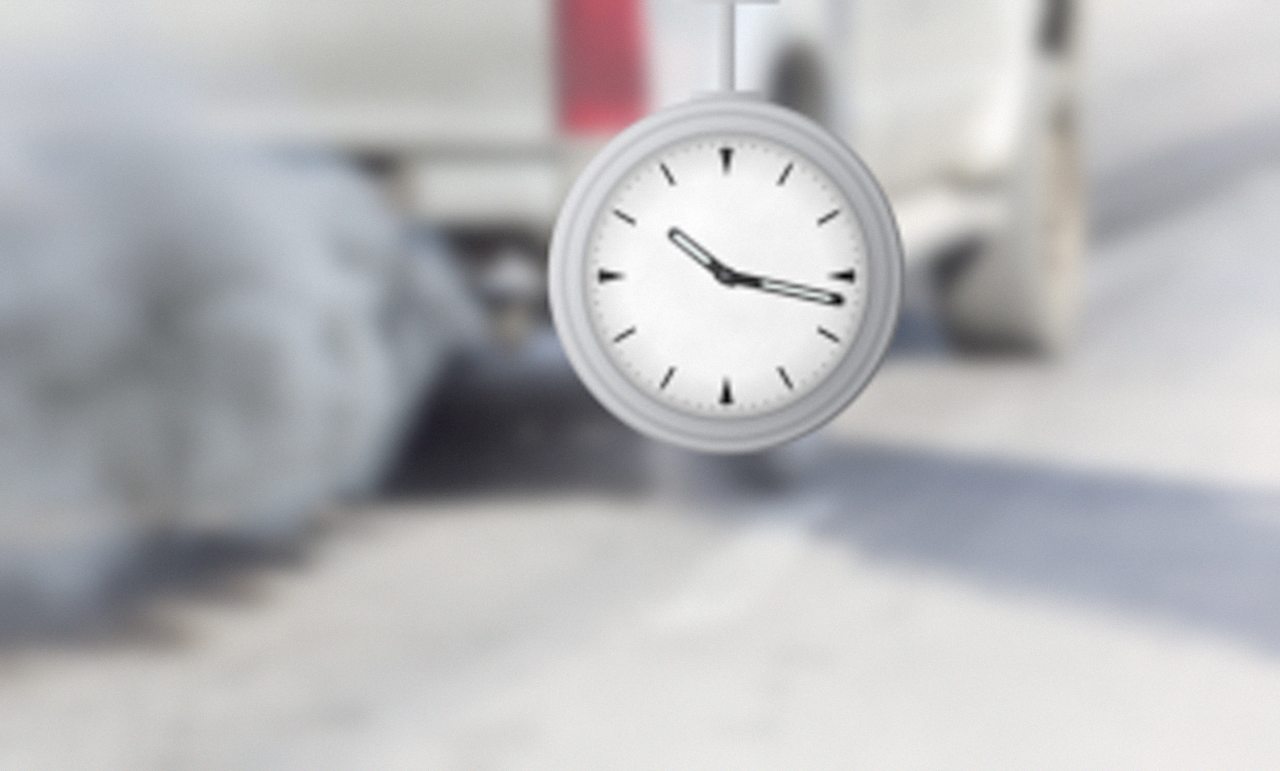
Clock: 10:17
